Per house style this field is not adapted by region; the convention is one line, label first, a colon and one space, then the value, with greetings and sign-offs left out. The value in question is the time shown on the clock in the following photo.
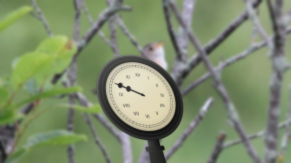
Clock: 9:49
